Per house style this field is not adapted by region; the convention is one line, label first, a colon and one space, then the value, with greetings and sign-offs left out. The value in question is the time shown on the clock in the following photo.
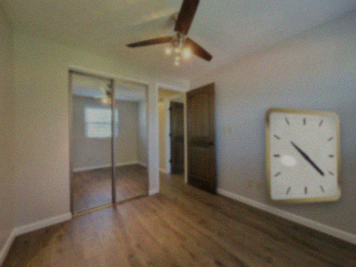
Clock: 10:22
